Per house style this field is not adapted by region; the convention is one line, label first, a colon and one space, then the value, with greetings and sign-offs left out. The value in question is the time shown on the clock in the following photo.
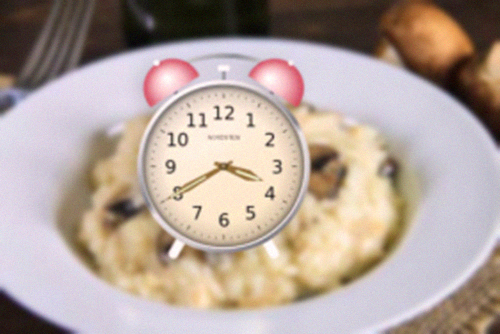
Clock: 3:40
